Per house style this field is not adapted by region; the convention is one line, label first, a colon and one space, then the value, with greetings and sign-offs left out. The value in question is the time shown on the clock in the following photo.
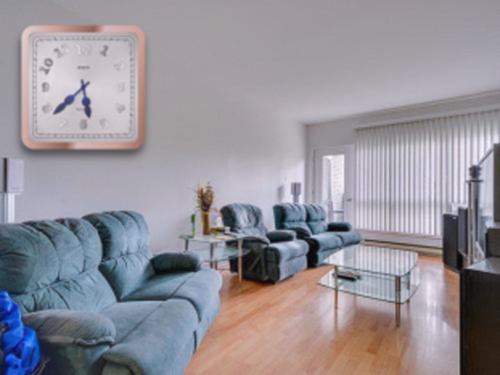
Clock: 5:38
